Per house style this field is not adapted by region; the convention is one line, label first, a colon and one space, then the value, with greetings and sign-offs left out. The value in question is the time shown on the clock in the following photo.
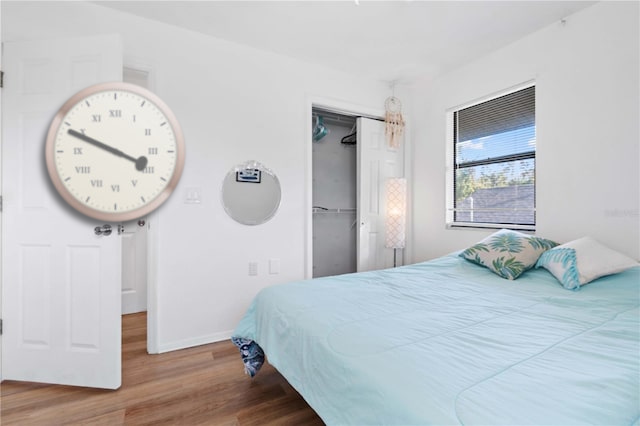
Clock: 3:49
